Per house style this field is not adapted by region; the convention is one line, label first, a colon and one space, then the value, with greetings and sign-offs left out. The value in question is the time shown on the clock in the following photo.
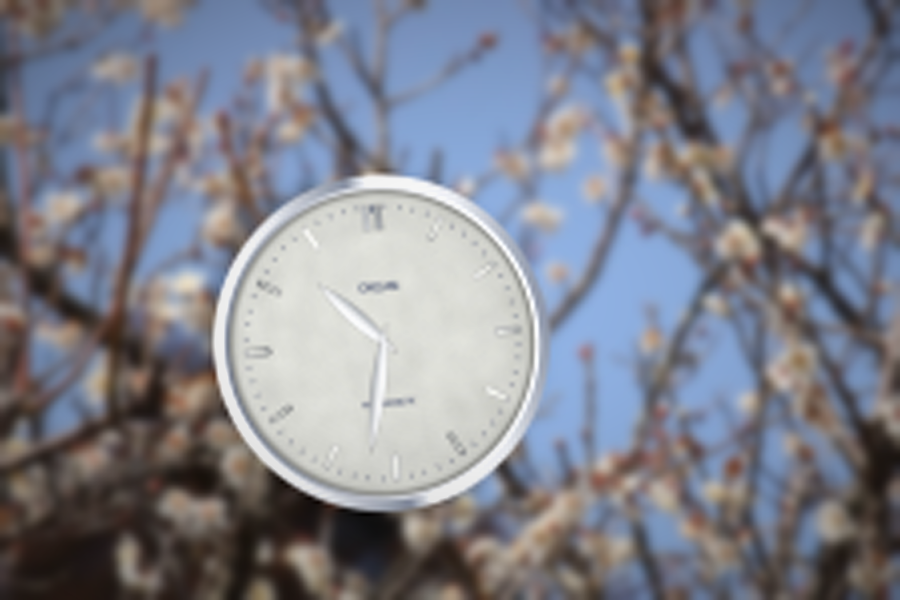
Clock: 10:32
